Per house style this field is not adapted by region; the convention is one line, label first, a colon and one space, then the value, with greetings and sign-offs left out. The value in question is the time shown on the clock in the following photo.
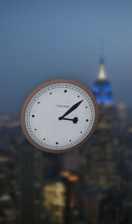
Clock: 3:07
